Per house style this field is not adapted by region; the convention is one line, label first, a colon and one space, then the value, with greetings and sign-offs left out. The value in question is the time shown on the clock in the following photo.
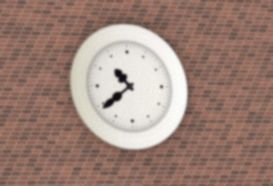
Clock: 10:39
